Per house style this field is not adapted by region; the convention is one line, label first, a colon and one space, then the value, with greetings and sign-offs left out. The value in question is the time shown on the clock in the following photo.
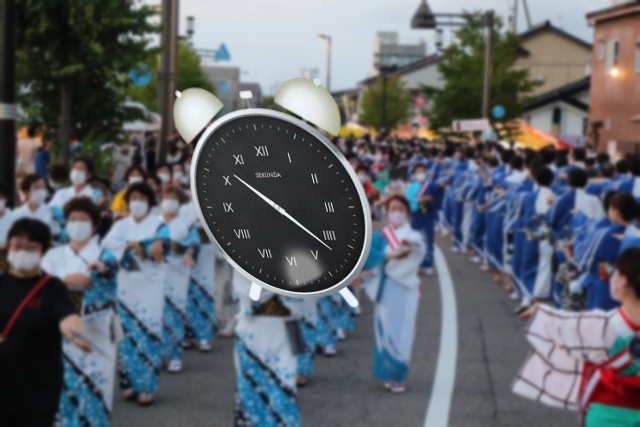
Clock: 10:22
